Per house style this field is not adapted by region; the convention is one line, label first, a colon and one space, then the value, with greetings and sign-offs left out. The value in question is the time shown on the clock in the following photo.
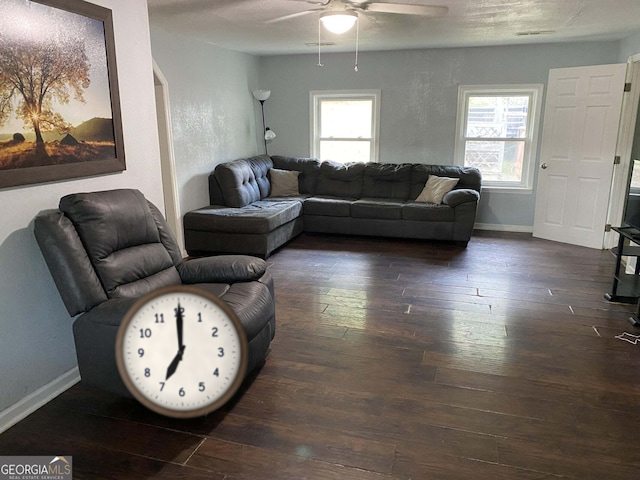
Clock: 7:00
